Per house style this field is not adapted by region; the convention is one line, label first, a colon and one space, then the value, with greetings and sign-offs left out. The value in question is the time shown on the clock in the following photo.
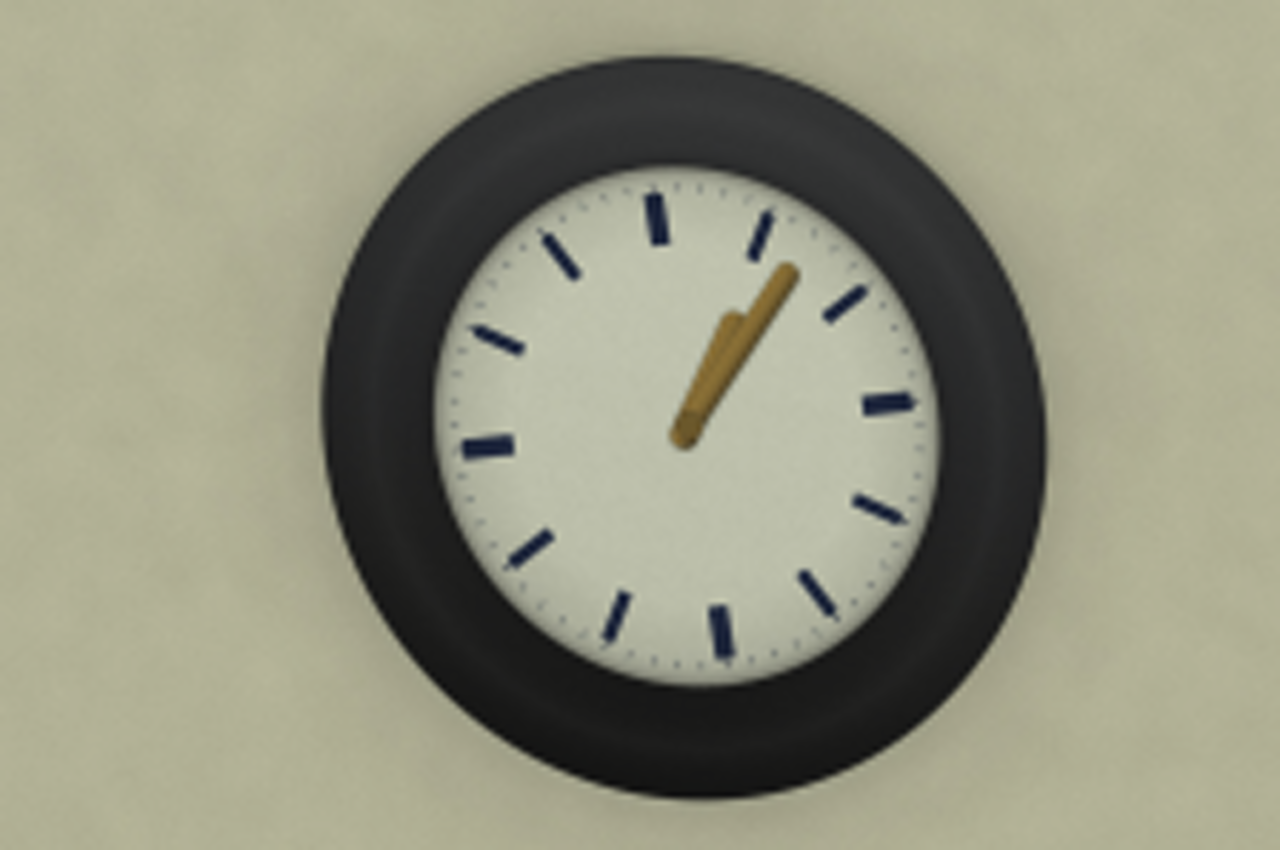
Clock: 1:07
